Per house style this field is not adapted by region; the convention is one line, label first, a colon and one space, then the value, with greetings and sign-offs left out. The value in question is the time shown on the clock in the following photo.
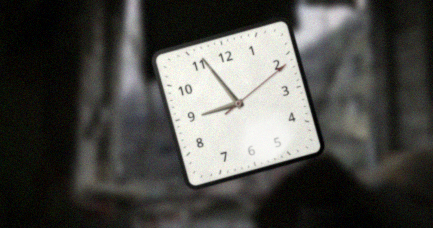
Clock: 8:56:11
